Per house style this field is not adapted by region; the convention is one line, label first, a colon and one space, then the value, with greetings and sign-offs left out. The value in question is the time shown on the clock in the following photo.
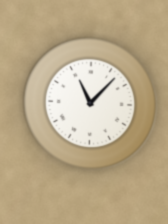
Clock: 11:07
